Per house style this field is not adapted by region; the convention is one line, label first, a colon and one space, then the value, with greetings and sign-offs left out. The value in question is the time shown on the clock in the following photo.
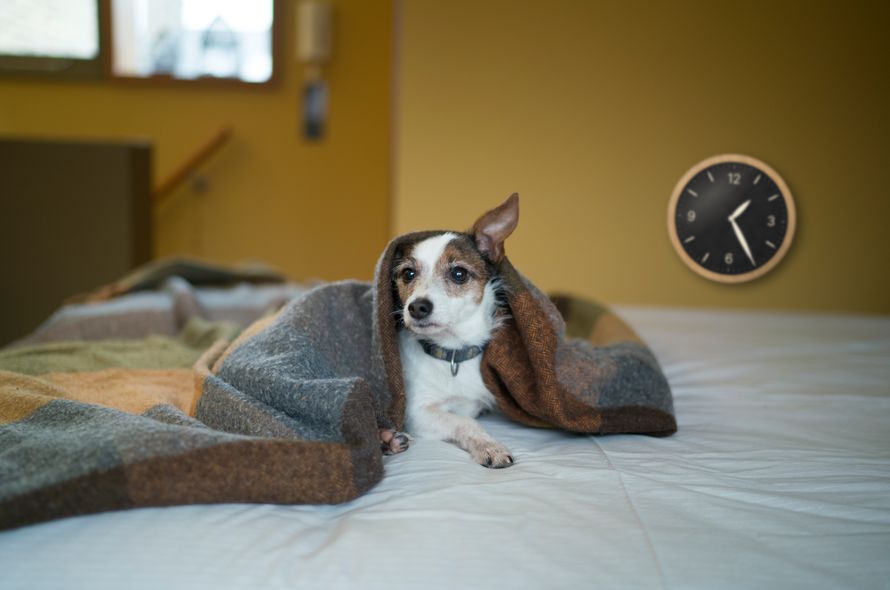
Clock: 1:25
